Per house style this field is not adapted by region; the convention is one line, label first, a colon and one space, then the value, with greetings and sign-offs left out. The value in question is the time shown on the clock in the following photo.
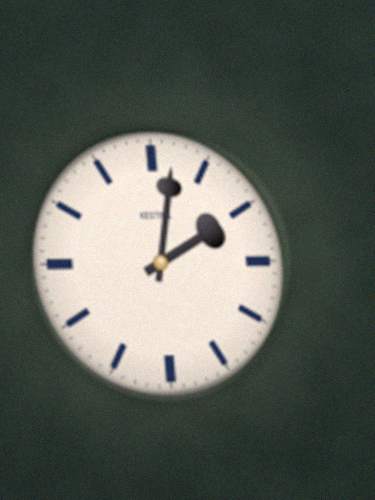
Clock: 2:02
